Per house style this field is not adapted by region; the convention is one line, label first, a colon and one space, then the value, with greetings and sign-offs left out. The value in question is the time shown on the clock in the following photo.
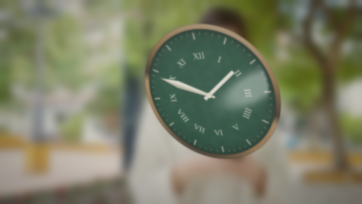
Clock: 1:49
